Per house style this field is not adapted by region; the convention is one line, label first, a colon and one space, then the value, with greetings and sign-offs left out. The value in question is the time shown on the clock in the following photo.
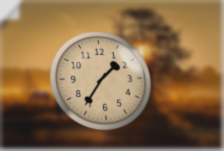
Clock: 1:36
